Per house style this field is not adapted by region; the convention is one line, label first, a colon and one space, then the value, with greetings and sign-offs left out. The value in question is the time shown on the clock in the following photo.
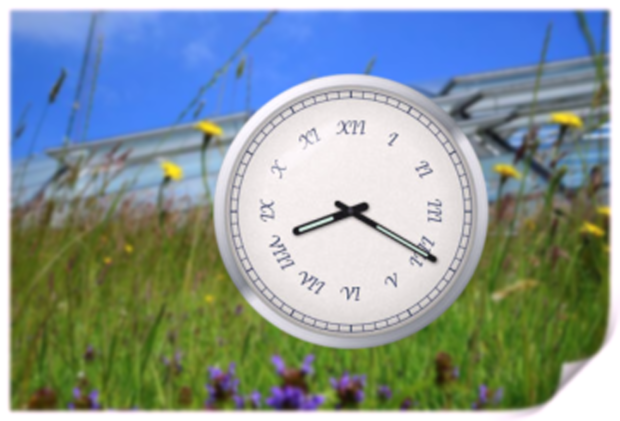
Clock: 8:20
